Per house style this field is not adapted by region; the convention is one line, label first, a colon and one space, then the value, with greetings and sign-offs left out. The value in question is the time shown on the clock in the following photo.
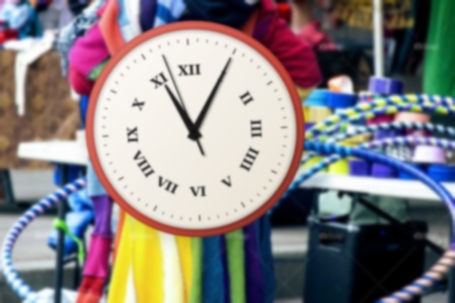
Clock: 11:04:57
